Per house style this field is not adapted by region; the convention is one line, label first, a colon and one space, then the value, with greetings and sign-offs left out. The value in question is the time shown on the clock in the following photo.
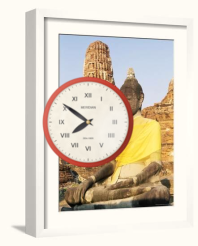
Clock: 7:51
